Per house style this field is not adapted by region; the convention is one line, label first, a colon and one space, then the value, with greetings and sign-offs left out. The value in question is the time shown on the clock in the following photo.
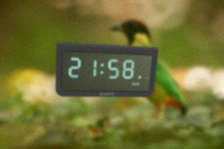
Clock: 21:58
